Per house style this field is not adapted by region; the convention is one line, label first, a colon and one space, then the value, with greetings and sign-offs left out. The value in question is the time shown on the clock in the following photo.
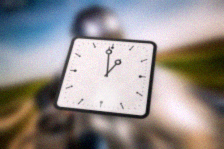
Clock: 12:59
